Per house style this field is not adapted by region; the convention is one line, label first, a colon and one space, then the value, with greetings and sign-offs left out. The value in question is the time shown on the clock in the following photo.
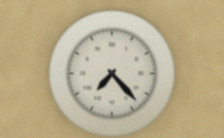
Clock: 7:23
